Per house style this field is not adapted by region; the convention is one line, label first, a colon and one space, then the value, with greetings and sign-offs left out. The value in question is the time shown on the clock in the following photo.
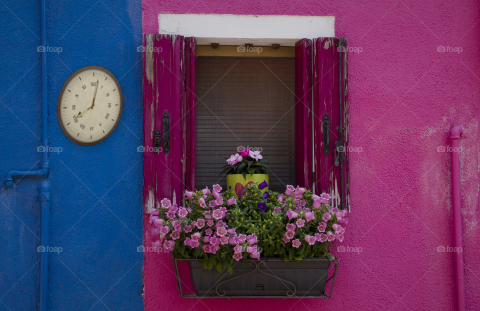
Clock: 8:02
